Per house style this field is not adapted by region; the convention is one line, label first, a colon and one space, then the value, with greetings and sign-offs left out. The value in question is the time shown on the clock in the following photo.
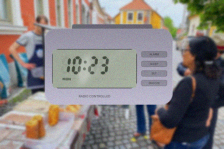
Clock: 10:23
